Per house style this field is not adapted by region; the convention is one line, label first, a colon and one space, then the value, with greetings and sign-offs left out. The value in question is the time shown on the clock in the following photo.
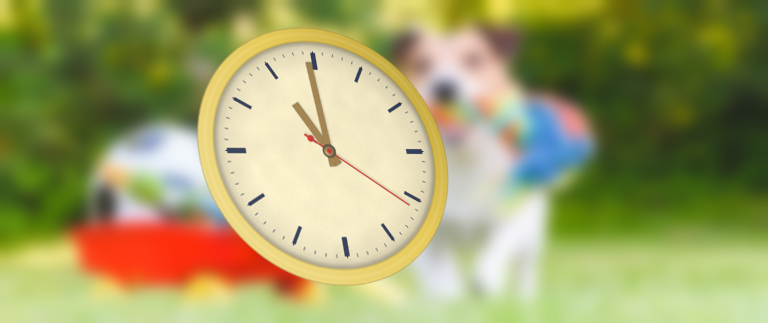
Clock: 10:59:21
